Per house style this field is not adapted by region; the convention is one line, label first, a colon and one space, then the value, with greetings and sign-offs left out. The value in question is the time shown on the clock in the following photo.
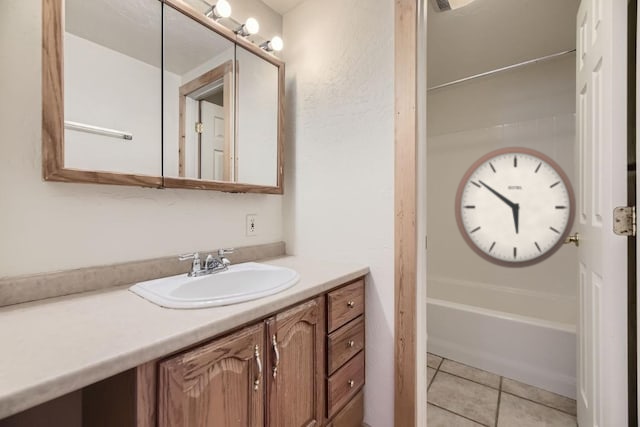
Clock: 5:51
